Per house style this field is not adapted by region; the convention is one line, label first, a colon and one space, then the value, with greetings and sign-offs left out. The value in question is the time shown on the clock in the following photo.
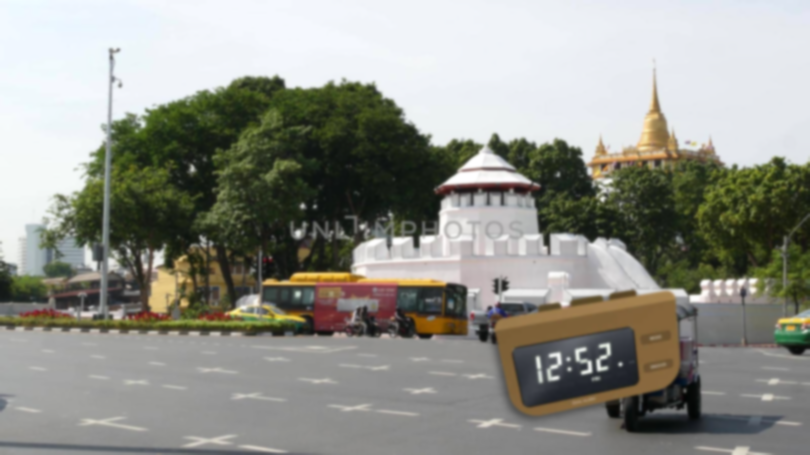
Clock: 12:52
